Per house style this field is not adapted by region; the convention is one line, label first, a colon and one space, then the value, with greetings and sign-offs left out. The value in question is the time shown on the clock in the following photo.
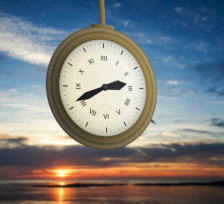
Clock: 2:41
